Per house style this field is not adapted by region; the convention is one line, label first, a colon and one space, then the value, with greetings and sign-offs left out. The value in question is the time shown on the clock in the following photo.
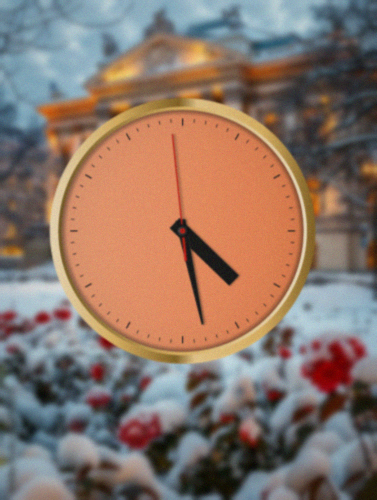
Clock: 4:27:59
